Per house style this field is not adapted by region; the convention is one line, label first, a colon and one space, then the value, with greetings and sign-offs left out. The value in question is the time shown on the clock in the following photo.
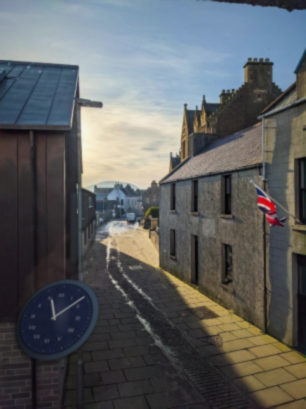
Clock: 11:08
